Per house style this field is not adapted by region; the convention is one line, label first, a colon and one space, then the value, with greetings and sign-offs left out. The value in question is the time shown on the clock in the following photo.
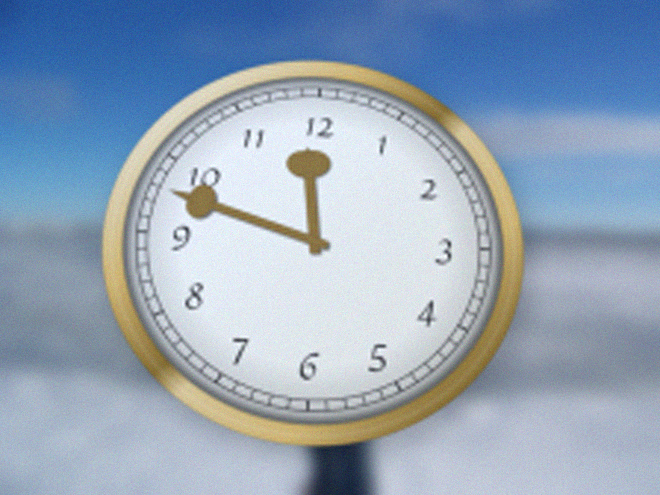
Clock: 11:48
